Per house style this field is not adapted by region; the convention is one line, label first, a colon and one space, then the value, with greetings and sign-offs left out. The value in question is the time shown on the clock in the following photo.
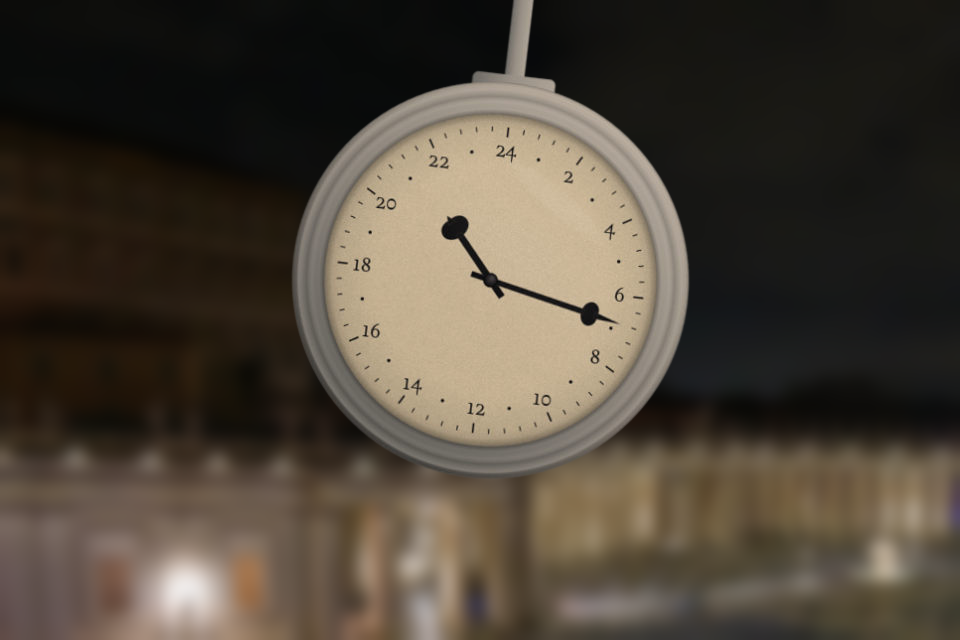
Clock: 21:17
